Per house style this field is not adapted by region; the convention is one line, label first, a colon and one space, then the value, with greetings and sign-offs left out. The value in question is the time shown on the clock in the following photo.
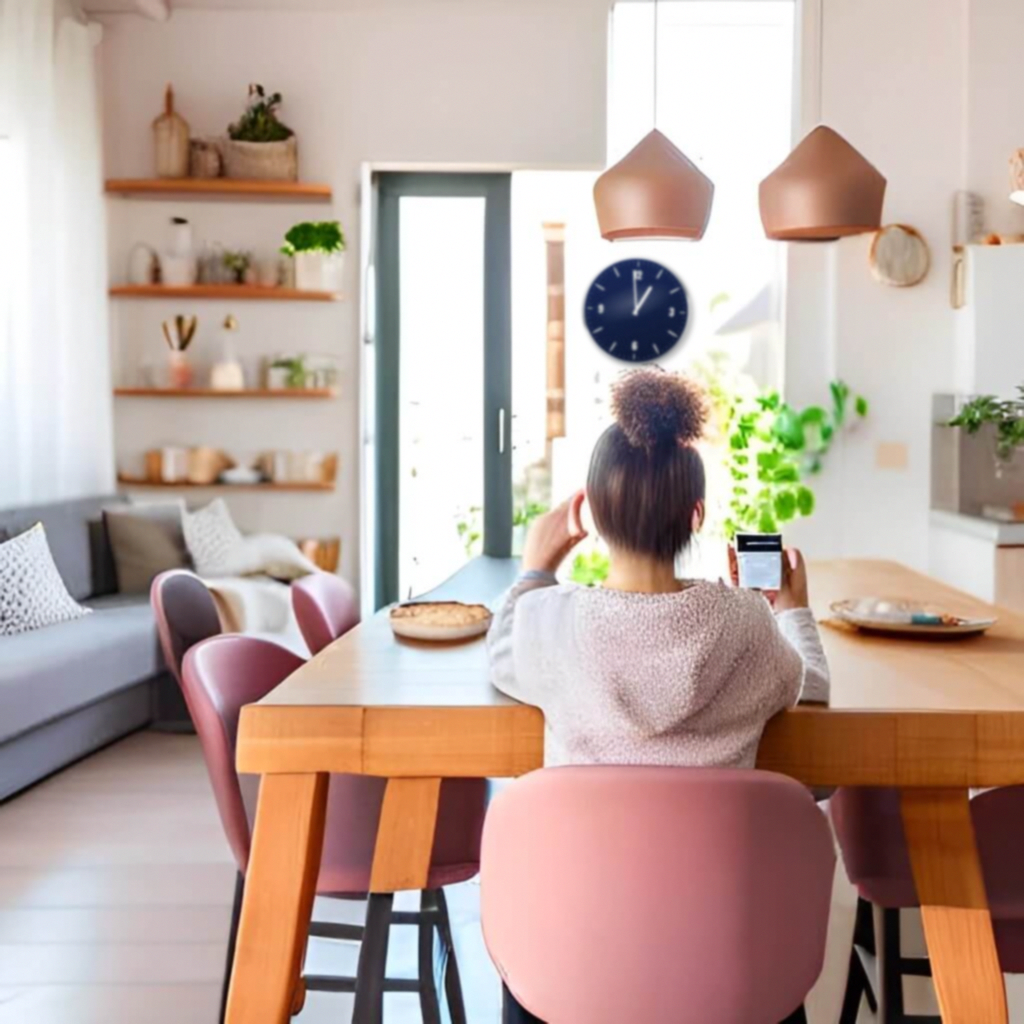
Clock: 12:59
